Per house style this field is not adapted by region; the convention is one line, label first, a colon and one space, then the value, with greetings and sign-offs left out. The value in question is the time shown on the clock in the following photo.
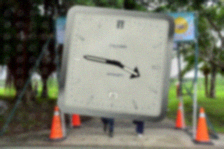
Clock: 3:46
